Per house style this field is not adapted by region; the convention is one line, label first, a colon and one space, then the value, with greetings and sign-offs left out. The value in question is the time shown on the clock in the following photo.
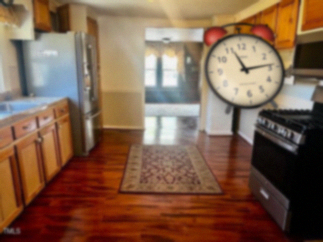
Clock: 11:14
